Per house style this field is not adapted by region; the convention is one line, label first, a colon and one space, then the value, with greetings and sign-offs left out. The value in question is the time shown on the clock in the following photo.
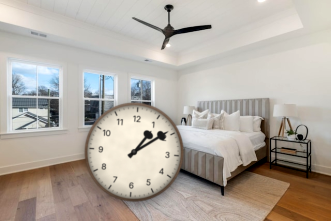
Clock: 1:09
